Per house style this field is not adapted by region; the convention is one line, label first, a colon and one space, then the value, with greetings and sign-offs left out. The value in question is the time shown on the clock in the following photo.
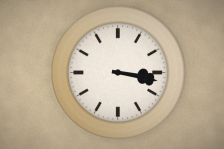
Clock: 3:17
